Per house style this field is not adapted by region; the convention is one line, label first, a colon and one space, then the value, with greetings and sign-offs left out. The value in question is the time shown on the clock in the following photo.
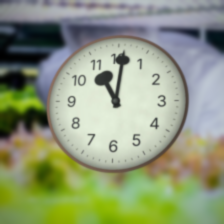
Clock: 11:01
